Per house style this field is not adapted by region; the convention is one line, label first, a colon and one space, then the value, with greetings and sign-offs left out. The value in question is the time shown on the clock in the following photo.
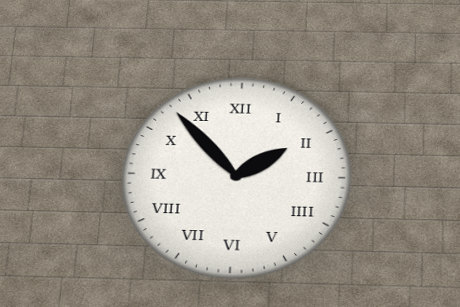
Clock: 1:53
